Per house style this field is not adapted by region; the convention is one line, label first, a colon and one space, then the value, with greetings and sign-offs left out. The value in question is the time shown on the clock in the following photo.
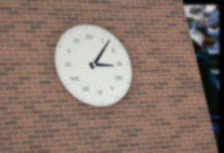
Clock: 3:07
